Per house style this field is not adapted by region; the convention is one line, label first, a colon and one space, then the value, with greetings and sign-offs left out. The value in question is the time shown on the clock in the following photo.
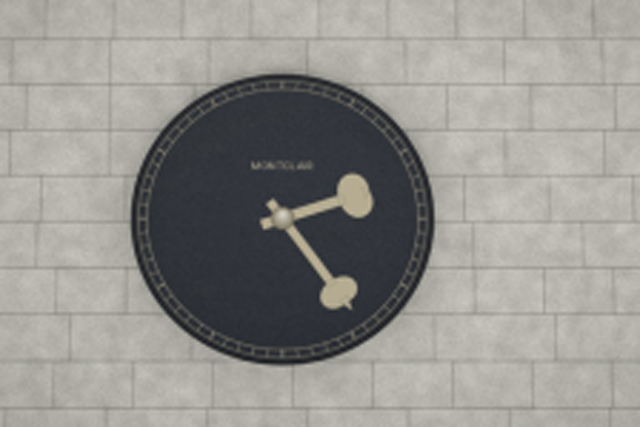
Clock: 2:24
